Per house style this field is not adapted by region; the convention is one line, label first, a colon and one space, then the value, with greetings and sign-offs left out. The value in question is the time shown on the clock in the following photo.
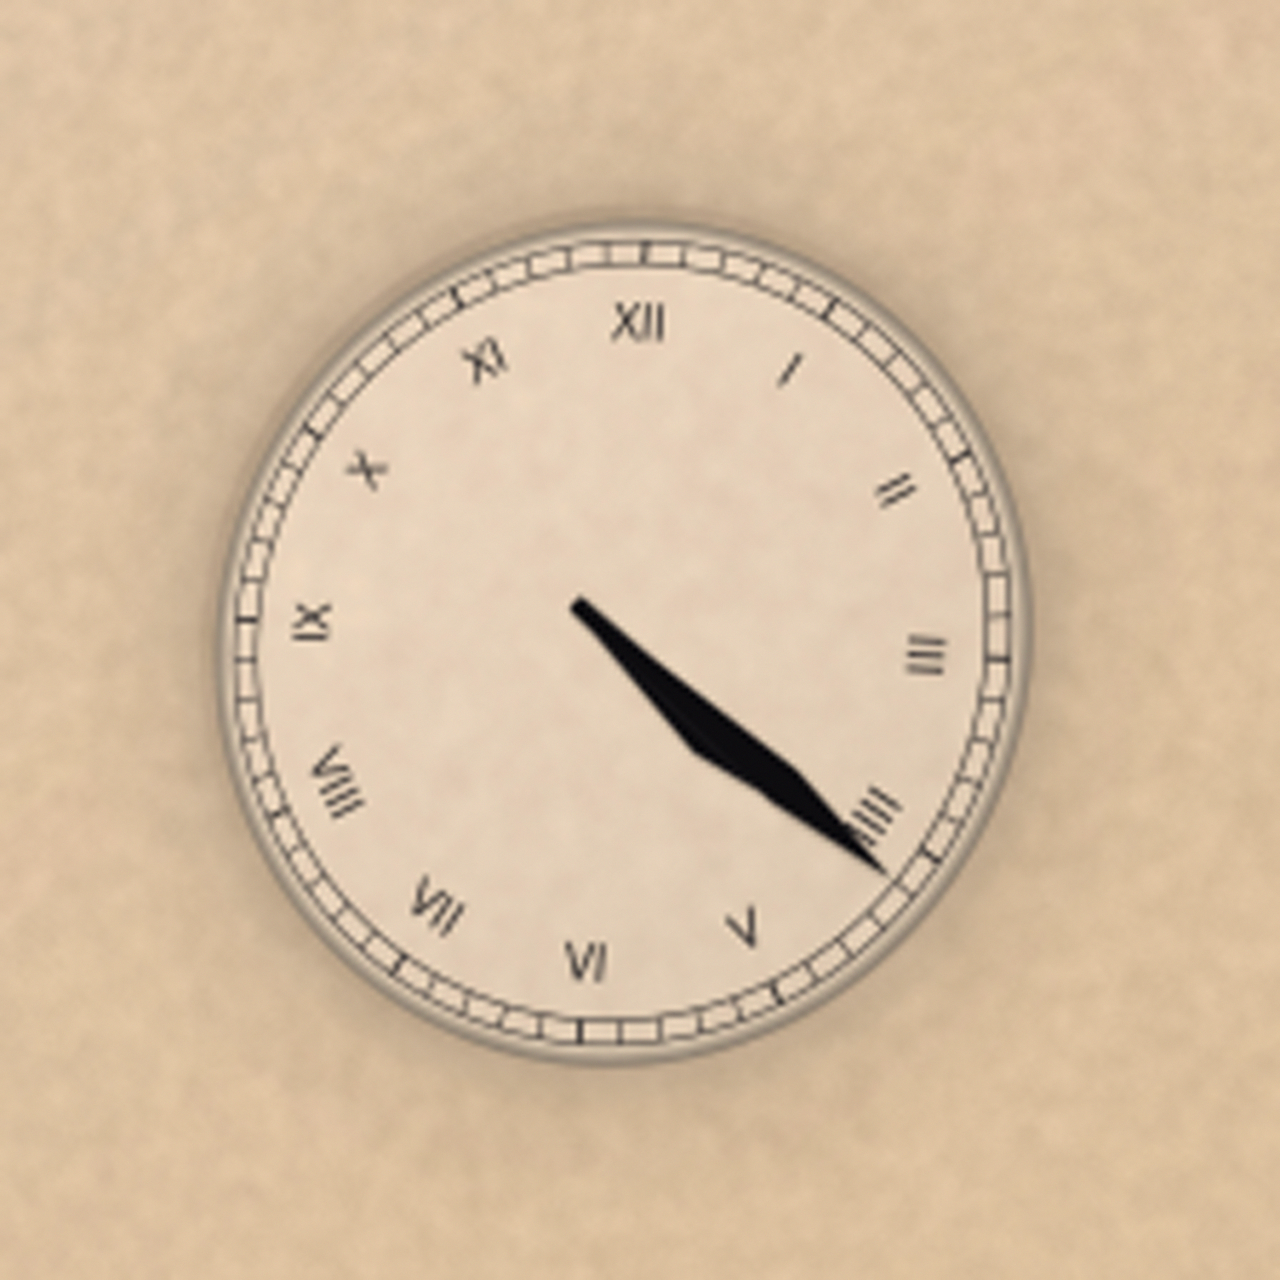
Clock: 4:21
